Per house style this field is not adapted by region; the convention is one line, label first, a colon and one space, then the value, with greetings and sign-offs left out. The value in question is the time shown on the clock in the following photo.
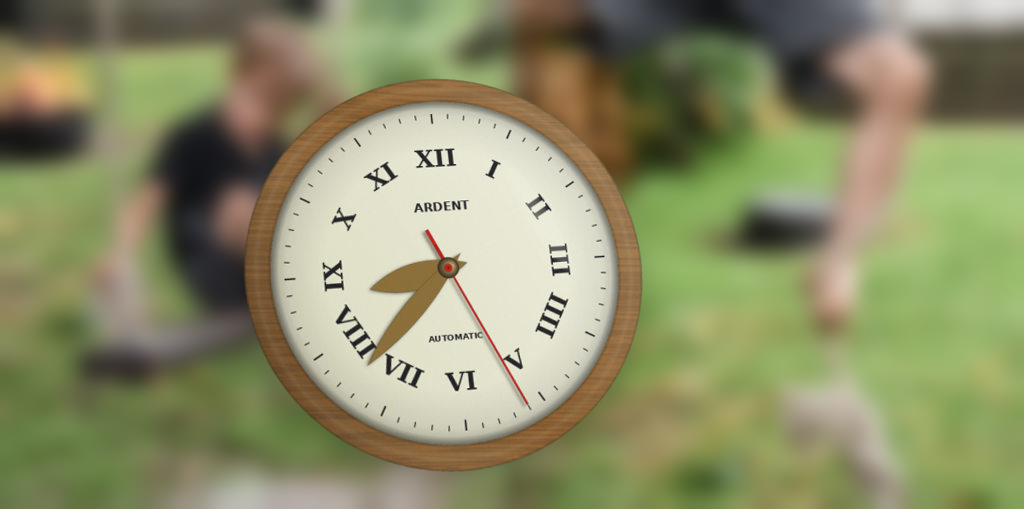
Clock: 8:37:26
